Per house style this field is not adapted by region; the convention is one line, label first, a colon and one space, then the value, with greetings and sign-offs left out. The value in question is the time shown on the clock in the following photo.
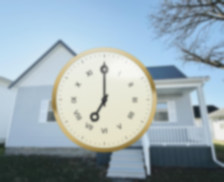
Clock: 7:00
